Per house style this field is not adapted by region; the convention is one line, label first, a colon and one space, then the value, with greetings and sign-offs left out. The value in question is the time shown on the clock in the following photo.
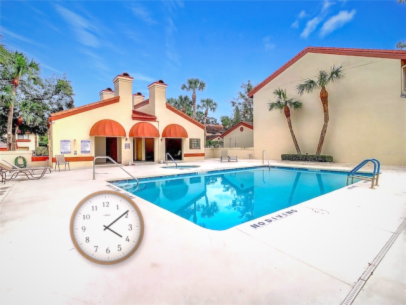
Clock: 4:09
